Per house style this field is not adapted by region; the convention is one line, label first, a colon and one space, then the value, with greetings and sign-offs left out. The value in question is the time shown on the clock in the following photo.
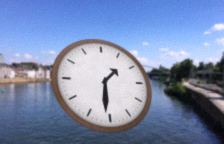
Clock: 1:31
